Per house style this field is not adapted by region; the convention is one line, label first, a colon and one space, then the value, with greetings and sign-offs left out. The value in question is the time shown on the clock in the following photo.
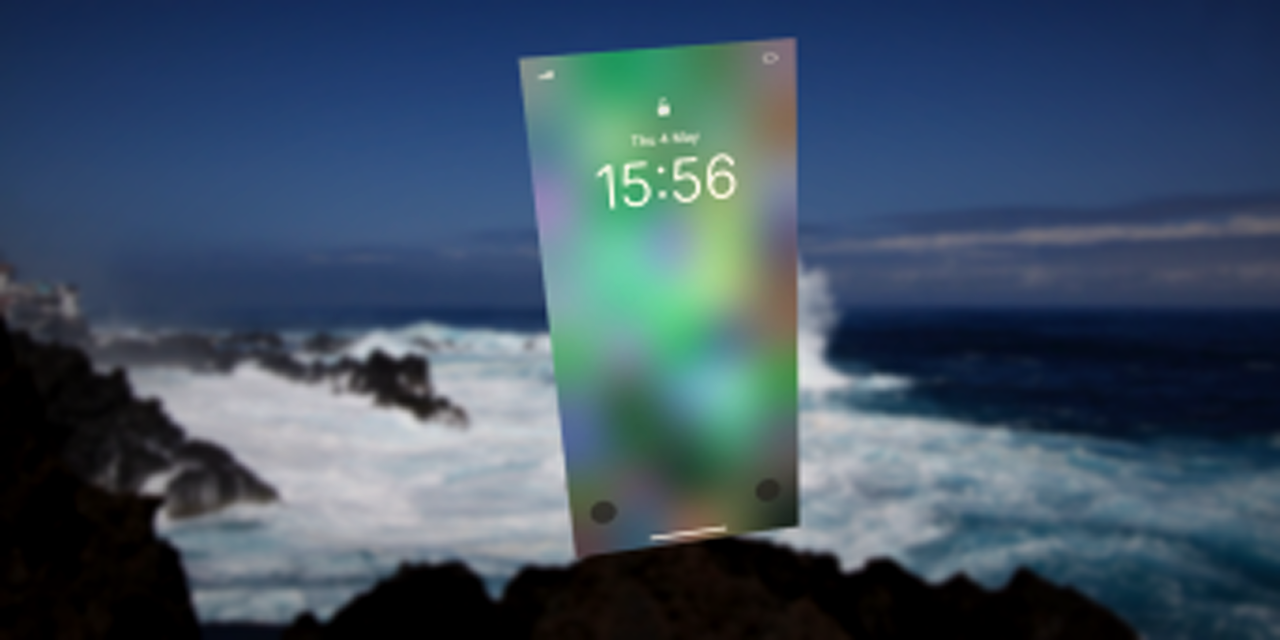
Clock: 15:56
